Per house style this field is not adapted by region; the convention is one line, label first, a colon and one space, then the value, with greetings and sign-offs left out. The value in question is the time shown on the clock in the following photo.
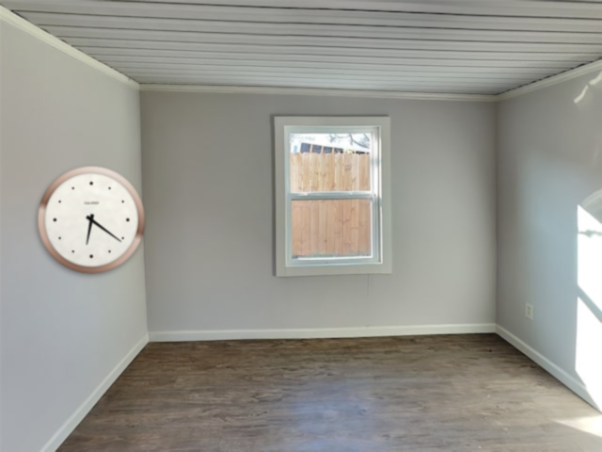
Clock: 6:21
